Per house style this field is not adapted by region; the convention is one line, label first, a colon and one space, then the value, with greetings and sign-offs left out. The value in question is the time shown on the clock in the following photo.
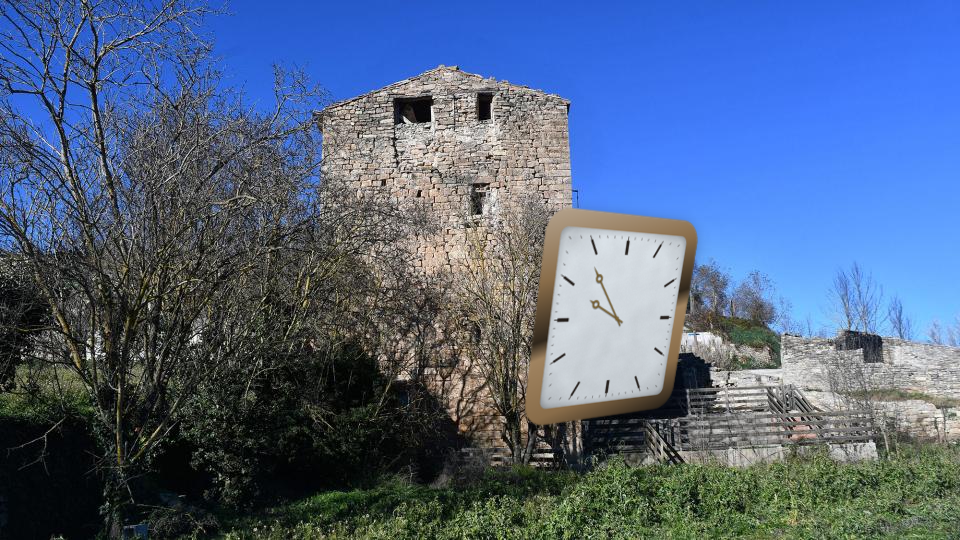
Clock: 9:54
